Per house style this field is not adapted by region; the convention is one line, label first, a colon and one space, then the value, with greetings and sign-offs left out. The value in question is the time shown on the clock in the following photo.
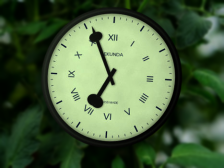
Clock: 6:56
